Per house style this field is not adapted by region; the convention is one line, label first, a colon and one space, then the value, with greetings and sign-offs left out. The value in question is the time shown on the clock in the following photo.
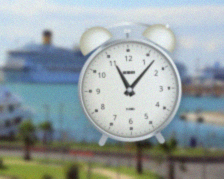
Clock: 11:07
